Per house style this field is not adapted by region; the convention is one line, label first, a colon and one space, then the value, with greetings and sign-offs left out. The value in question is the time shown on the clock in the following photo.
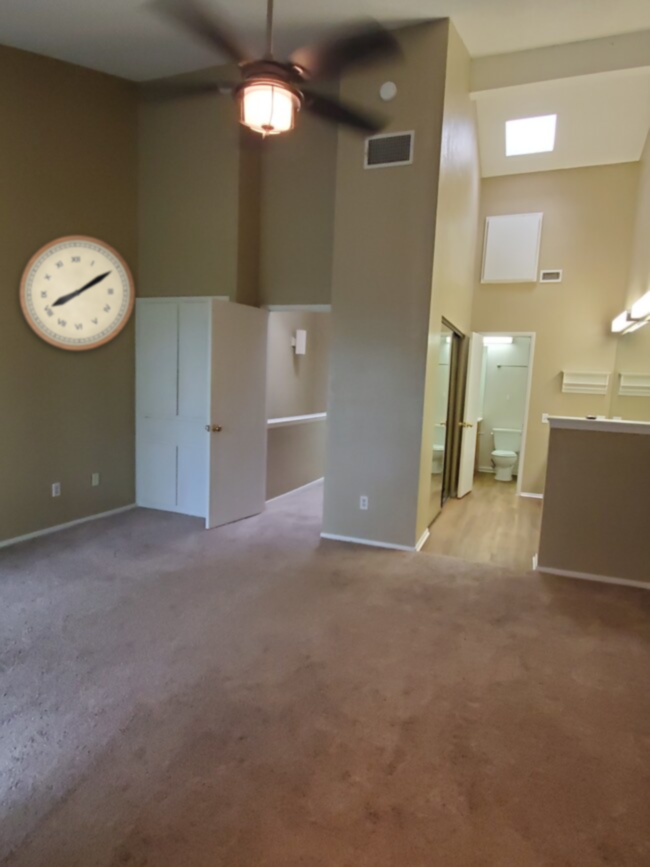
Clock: 8:10
